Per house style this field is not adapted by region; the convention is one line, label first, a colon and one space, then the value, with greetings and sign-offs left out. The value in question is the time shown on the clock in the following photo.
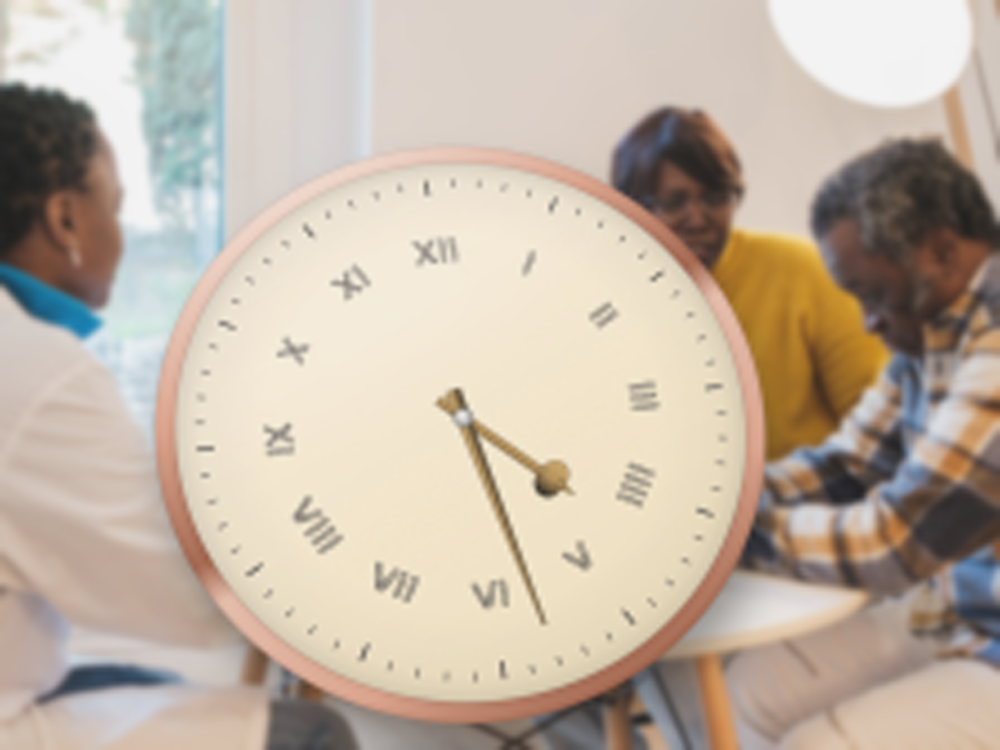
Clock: 4:28
